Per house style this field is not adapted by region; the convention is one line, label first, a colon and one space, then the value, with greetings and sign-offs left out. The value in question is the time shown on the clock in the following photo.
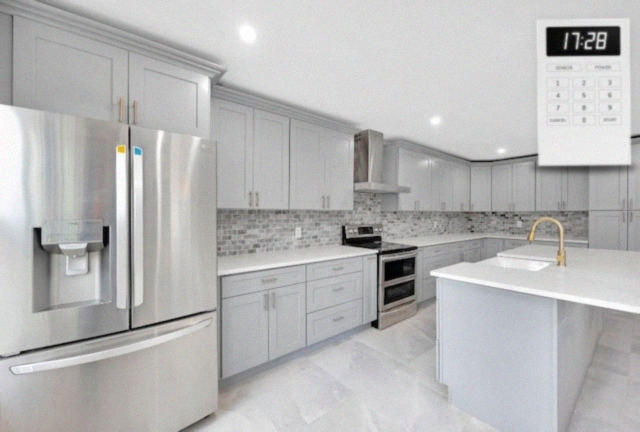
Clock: 17:28
